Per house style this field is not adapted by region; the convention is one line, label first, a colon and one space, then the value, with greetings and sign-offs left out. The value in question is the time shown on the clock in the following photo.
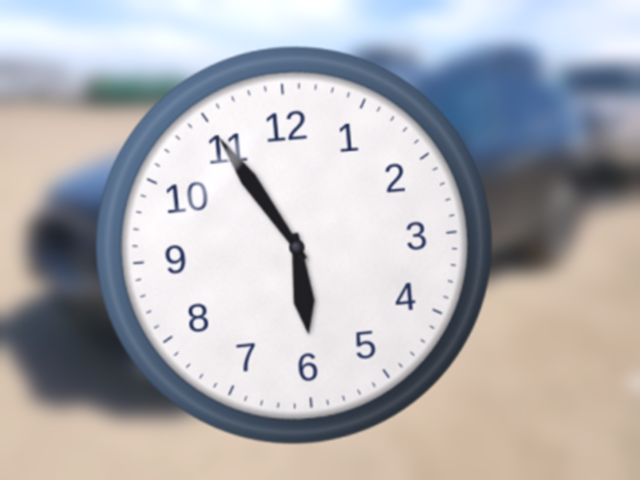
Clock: 5:55
